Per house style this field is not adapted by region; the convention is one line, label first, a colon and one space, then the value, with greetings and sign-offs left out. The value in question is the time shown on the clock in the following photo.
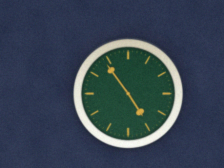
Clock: 4:54
